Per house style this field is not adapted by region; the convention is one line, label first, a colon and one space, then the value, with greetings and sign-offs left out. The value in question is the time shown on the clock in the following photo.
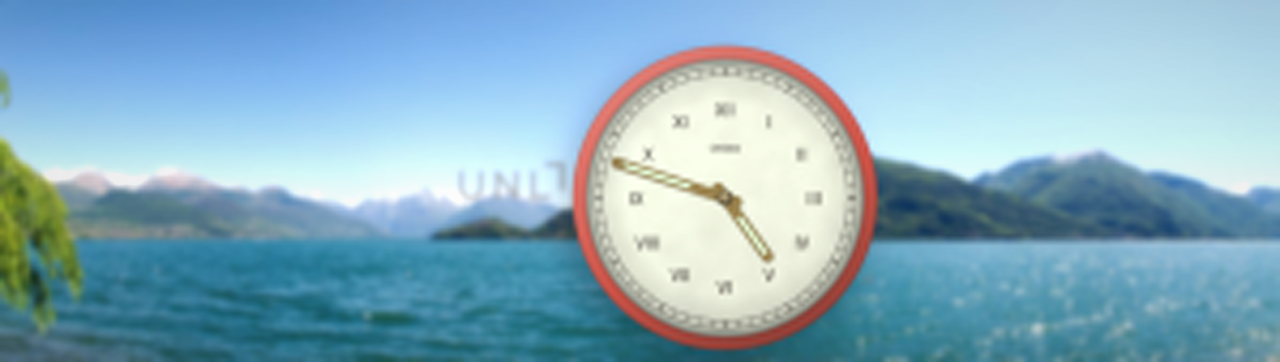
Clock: 4:48
